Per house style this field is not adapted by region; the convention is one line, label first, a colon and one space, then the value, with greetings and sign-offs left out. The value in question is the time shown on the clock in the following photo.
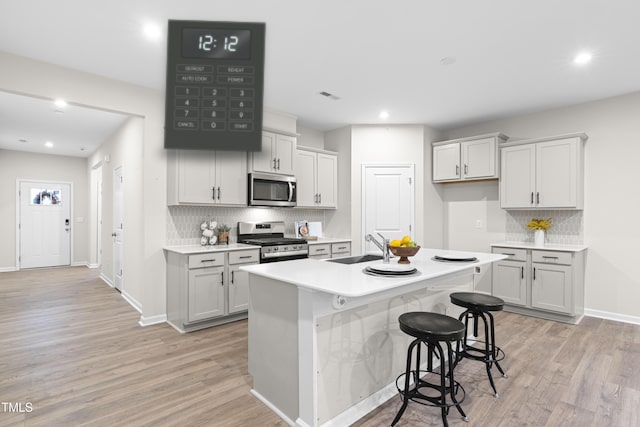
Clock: 12:12
